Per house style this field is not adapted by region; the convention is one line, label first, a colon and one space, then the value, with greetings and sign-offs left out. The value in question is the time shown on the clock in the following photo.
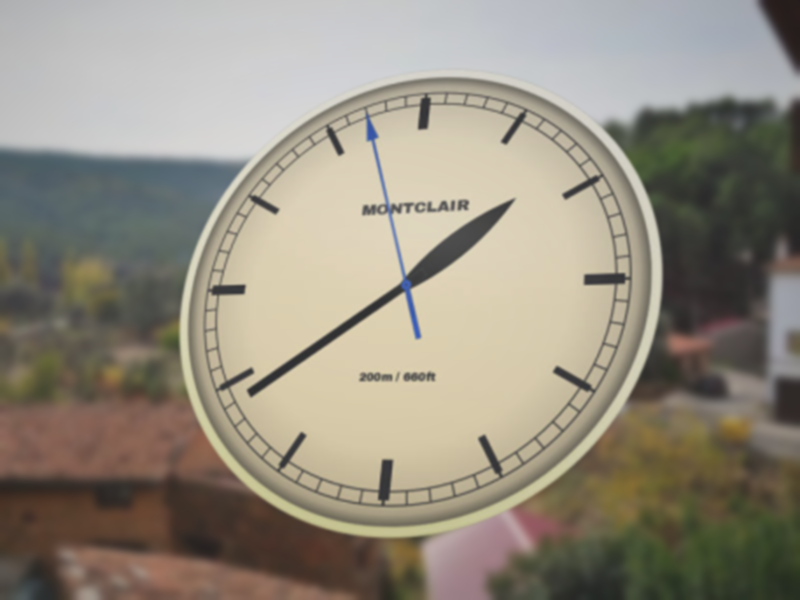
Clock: 1:38:57
